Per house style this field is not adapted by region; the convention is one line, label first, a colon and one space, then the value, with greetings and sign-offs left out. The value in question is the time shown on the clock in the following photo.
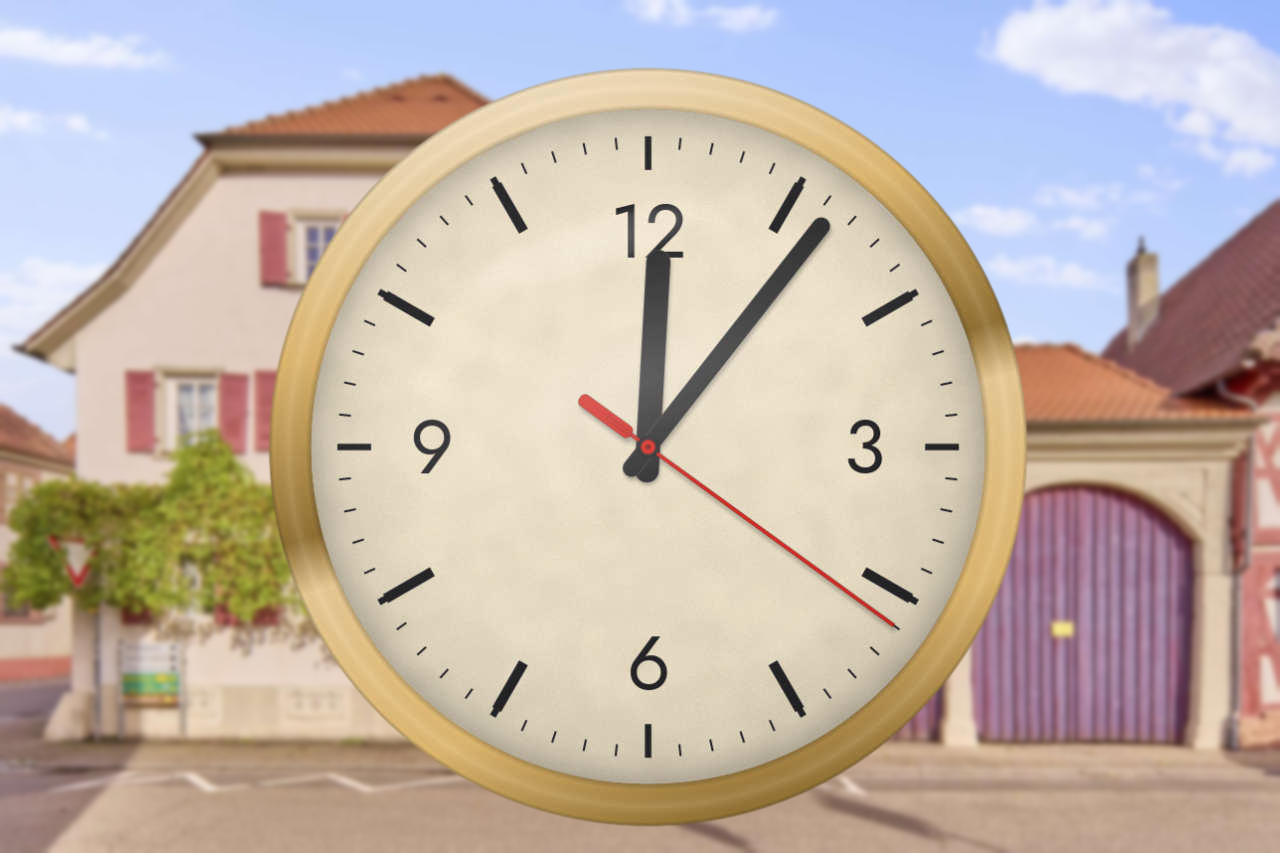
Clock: 12:06:21
